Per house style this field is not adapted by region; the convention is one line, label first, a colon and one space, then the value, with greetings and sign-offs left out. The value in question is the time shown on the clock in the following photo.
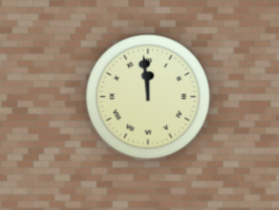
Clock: 11:59
